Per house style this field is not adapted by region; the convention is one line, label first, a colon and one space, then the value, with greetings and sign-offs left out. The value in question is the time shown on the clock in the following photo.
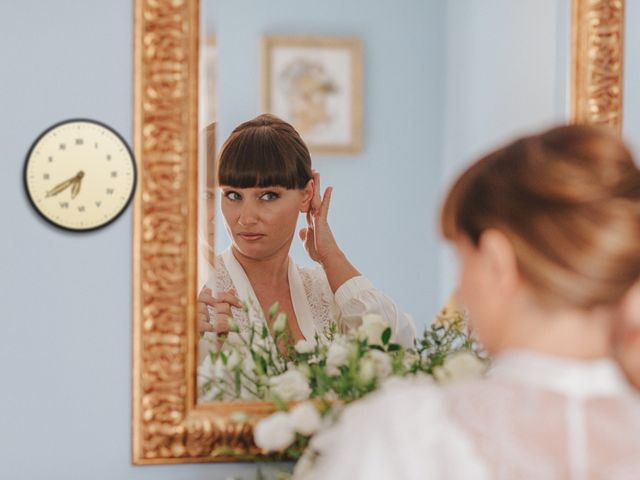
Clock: 6:40
